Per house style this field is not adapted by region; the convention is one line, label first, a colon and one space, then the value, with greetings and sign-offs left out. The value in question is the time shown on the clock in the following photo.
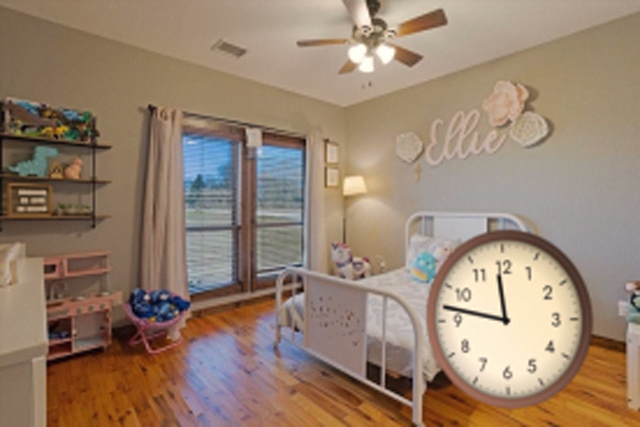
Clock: 11:47
